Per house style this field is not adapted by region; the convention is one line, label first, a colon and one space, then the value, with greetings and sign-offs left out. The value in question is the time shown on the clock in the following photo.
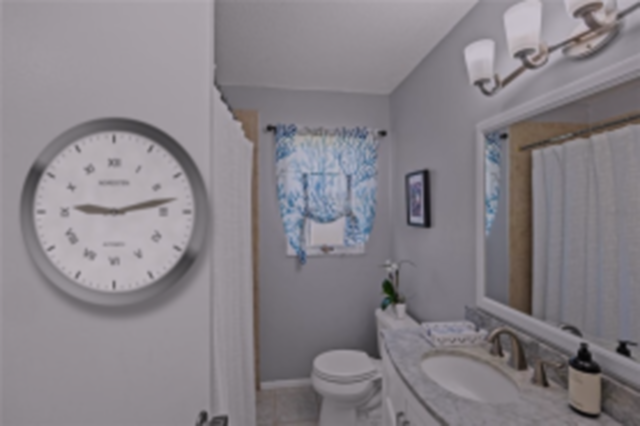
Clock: 9:13
